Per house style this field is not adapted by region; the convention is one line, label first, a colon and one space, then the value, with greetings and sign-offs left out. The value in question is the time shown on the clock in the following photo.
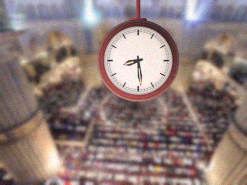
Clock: 8:29
